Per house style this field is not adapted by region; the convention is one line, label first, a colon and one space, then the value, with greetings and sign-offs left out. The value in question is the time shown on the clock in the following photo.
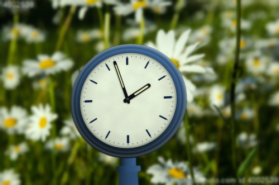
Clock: 1:57
